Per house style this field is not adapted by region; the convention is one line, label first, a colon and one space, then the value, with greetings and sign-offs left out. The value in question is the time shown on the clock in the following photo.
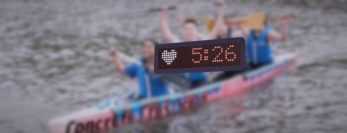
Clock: 5:26
